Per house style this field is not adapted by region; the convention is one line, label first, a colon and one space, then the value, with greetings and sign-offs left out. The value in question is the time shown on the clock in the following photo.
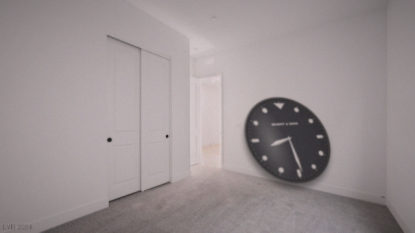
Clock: 8:29
